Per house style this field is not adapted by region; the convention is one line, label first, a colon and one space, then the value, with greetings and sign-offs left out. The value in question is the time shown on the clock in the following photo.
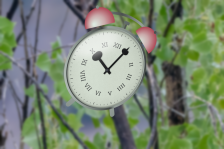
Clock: 10:04
